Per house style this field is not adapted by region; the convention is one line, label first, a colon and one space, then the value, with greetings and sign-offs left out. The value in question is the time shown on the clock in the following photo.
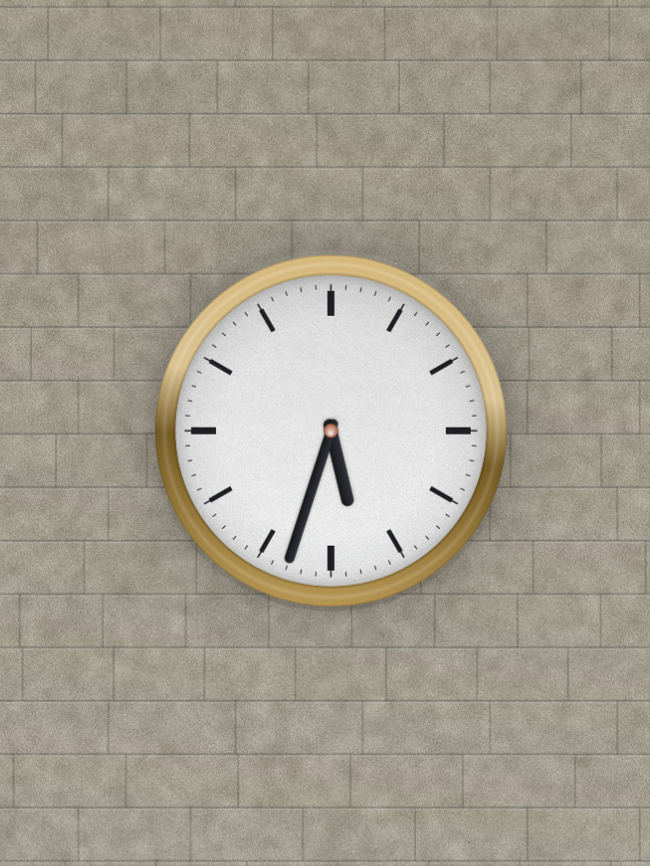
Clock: 5:33
